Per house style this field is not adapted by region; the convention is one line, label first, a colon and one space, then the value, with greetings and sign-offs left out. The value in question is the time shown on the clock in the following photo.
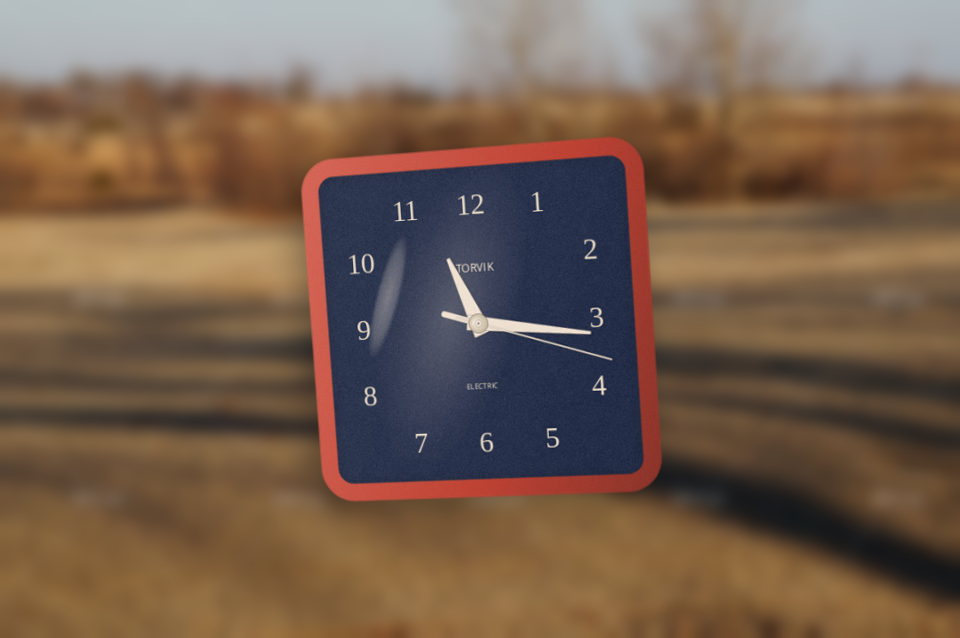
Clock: 11:16:18
